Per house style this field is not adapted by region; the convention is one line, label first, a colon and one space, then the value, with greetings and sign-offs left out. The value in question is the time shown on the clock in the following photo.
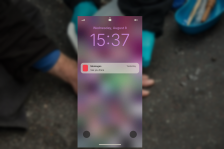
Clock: 15:37
